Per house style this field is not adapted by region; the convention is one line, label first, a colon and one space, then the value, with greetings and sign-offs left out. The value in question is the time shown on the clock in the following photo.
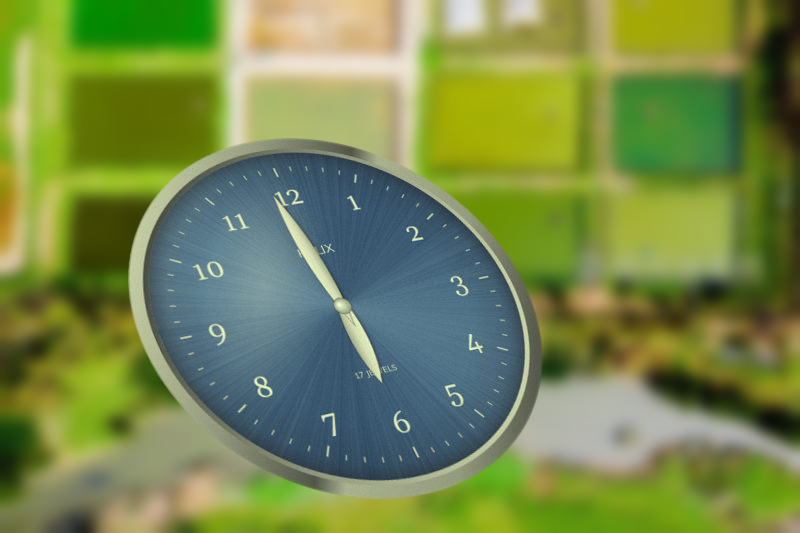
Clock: 5:59
